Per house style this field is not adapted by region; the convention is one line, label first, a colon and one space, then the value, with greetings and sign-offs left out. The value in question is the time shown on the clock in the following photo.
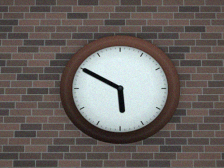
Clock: 5:50
